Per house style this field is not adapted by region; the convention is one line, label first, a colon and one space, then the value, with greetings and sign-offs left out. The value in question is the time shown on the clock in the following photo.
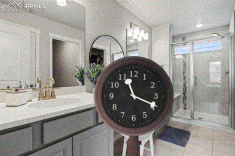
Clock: 11:19
